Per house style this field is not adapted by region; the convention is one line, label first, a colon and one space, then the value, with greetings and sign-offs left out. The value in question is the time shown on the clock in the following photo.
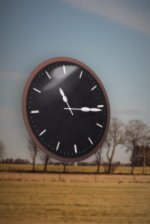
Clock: 11:16
